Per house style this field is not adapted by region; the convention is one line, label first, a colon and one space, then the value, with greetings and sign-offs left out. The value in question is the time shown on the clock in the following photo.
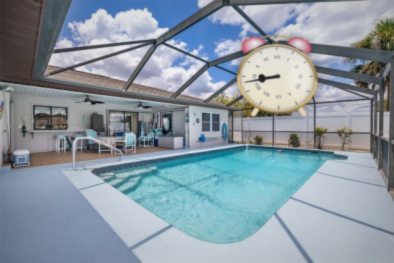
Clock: 8:43
